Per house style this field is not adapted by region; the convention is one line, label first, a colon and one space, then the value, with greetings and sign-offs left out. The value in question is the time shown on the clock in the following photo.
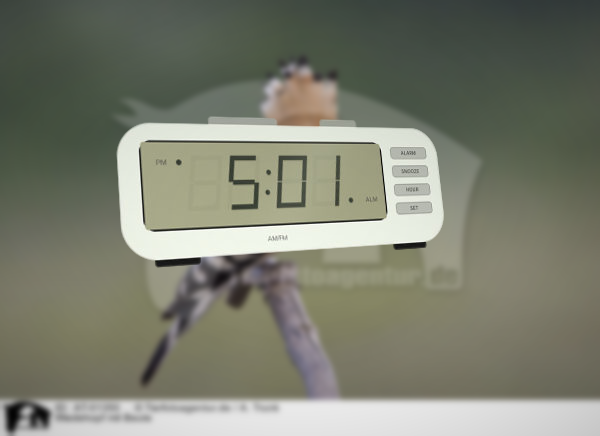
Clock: 5:01
